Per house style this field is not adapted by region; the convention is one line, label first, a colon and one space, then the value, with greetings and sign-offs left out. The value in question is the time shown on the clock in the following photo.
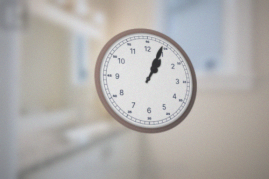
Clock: 1:04
